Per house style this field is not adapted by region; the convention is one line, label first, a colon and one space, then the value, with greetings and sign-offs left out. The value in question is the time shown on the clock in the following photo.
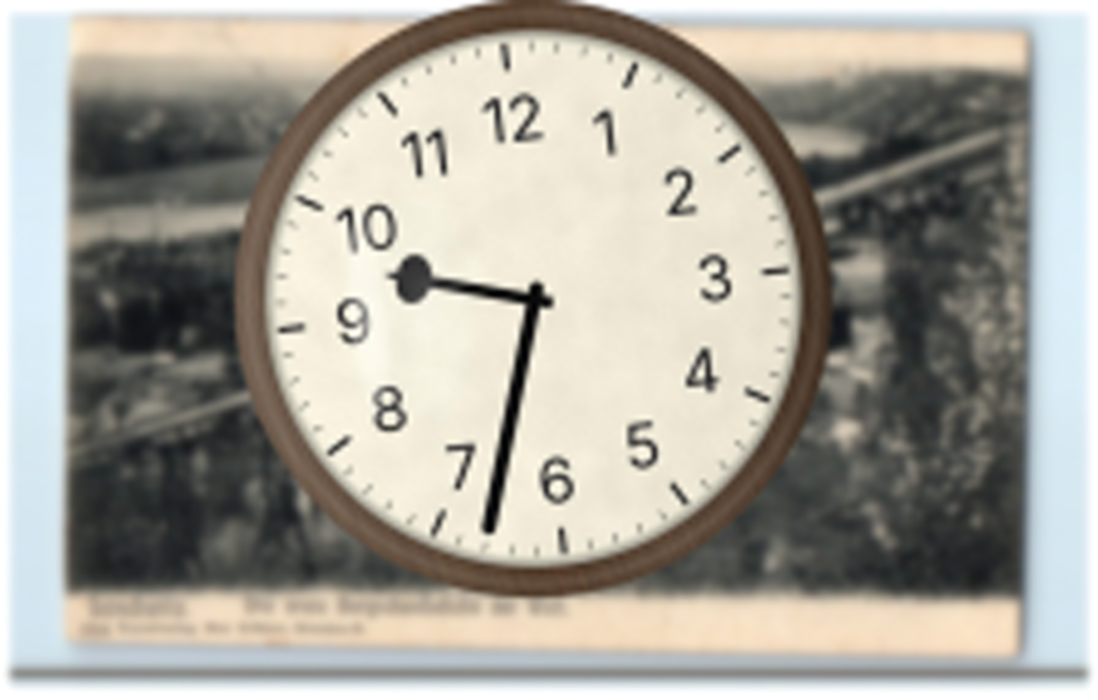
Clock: 9:33
